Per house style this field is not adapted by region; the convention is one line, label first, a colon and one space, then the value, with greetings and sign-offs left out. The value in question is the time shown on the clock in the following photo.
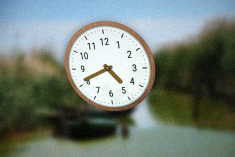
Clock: 4:41
